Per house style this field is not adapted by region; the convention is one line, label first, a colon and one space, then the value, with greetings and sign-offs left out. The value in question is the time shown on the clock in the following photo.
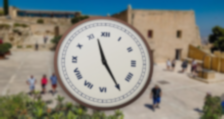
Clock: 11:25
